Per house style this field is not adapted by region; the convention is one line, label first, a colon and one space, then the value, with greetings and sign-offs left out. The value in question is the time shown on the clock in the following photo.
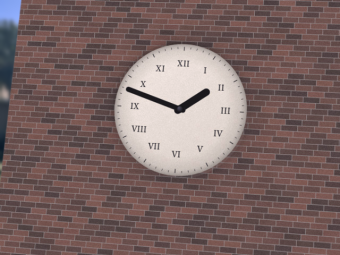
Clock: 1:48
